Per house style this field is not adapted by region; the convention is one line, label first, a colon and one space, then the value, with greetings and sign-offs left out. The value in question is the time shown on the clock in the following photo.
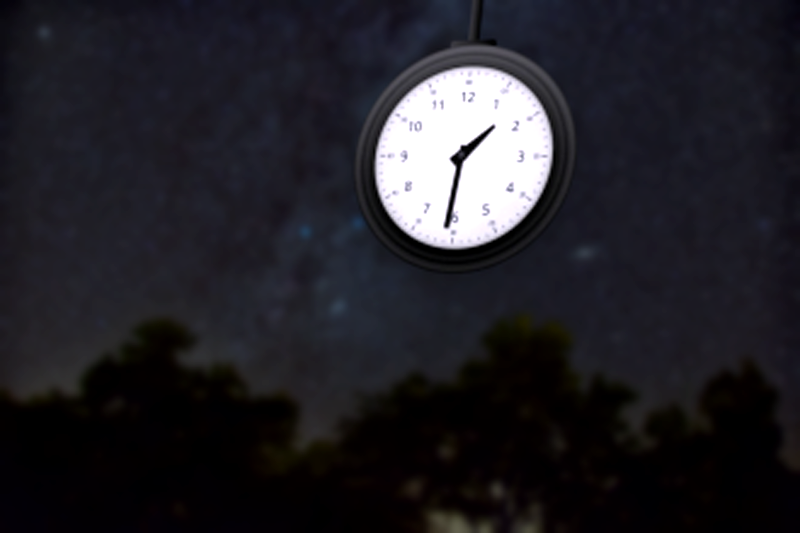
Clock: 1:31
